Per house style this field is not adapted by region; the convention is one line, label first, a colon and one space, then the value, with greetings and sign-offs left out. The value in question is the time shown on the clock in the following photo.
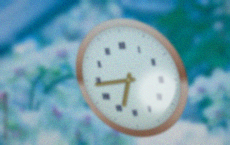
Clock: 6:44
